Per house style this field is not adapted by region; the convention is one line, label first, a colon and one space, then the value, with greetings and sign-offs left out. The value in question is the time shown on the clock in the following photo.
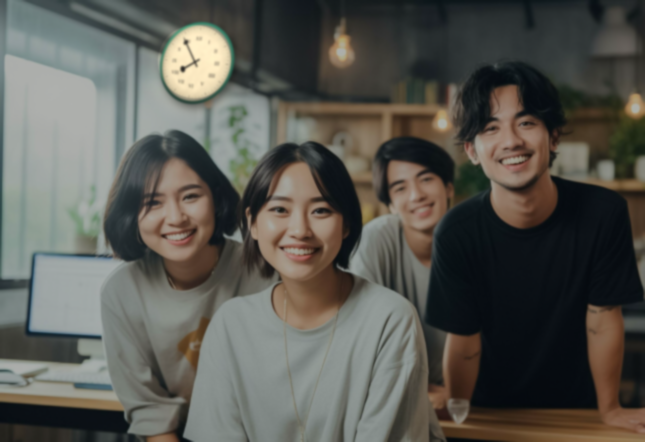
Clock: 7:54
